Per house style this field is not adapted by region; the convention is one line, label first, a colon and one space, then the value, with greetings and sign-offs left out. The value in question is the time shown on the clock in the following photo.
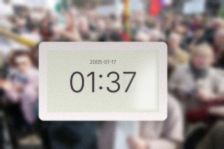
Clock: 1:37
